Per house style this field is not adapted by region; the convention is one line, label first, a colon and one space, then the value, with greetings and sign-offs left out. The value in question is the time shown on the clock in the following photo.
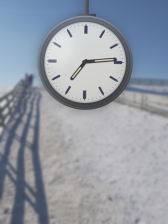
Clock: 7:14
